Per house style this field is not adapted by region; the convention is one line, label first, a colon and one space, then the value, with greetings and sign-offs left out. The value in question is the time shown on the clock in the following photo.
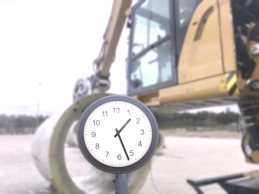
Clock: 1:27
